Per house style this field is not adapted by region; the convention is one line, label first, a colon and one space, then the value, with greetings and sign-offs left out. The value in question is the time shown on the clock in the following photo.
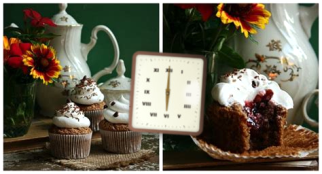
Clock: 6:00
